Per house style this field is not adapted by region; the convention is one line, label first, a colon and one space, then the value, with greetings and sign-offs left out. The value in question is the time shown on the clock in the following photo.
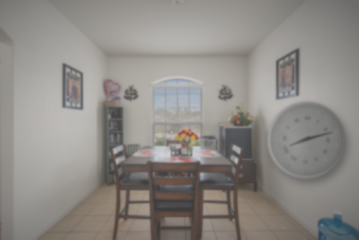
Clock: 8:12
